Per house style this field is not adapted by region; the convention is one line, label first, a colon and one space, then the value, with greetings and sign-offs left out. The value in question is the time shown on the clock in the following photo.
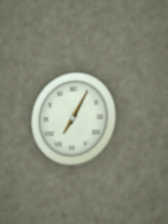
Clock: 7:05
